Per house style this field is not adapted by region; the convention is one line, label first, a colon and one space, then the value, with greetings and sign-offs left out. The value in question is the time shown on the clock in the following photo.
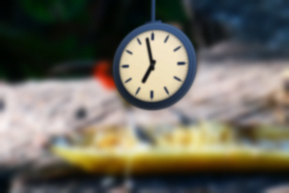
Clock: 6:58
